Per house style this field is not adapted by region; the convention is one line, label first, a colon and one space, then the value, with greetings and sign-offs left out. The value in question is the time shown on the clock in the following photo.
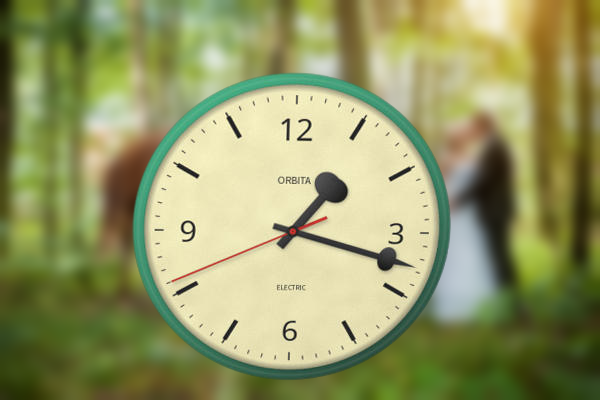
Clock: 1:17:41
